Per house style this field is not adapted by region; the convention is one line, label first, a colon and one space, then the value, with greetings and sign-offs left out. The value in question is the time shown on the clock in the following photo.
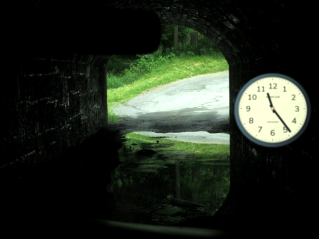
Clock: 11:24
